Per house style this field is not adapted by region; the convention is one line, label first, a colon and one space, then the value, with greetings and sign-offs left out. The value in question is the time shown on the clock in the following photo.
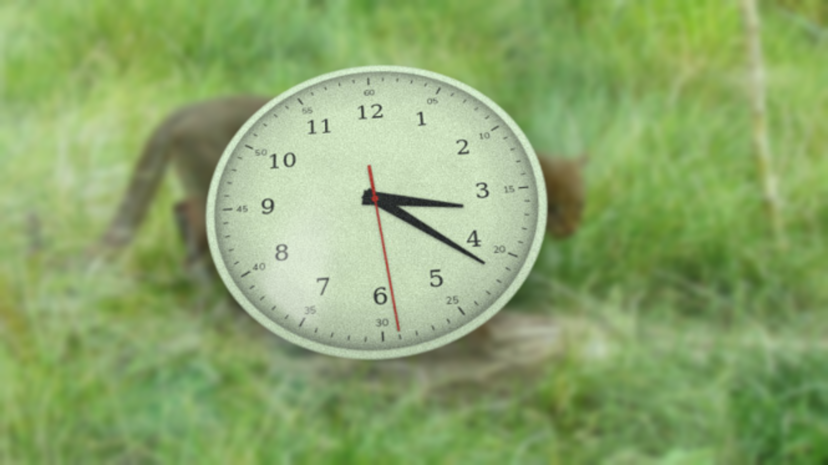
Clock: 3:21:29
